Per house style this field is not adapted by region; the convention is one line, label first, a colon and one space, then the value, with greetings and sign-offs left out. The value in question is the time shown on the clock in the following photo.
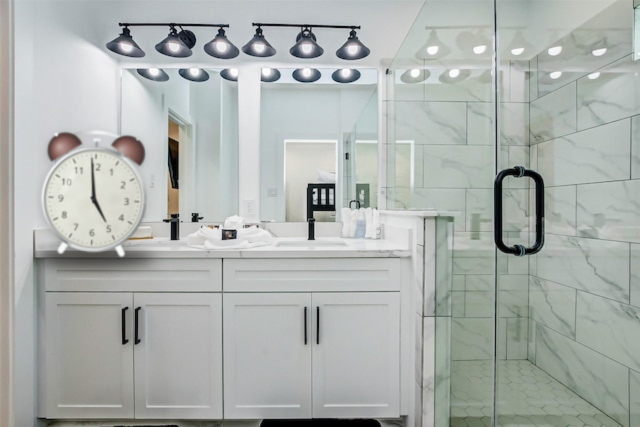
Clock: 4:59
